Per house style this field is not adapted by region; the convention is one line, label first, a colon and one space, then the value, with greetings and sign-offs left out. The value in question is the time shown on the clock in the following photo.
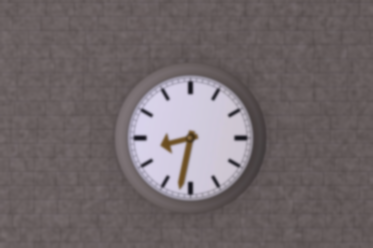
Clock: 8:32
